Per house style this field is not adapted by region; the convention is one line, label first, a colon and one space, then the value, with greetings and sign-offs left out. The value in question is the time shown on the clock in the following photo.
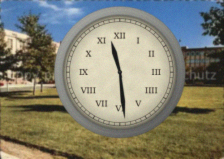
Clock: 11:29
